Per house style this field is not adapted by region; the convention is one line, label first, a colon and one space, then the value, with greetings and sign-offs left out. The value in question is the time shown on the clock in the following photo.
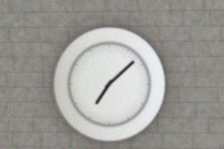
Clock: 7:08
